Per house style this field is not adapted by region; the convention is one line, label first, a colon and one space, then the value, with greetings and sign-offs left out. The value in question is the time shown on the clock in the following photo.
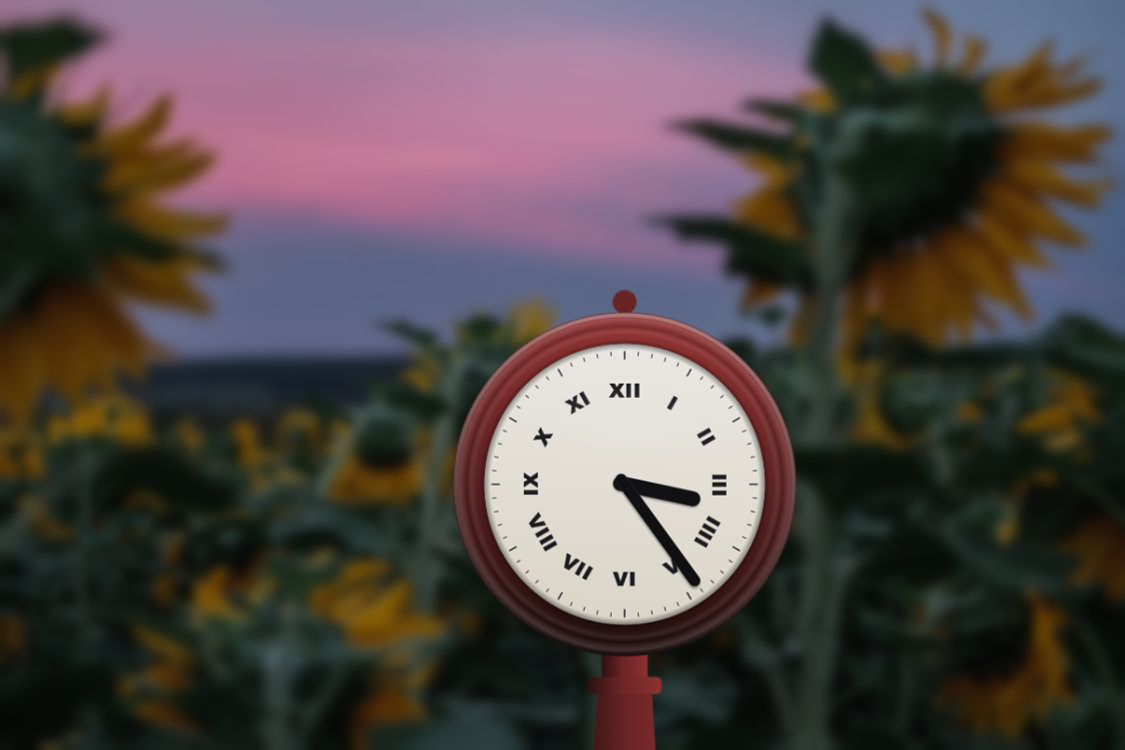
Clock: 3:24
